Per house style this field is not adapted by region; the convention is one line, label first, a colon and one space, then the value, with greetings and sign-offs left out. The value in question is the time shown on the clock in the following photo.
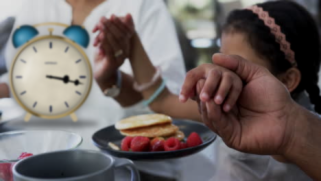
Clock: 3:17
